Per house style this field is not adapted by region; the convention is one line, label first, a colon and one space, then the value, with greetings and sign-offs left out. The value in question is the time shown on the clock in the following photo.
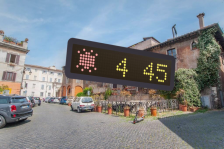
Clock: 4:45
